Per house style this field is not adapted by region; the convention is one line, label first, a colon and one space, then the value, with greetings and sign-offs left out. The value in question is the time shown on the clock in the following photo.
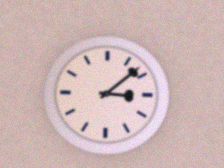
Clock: 3:08
